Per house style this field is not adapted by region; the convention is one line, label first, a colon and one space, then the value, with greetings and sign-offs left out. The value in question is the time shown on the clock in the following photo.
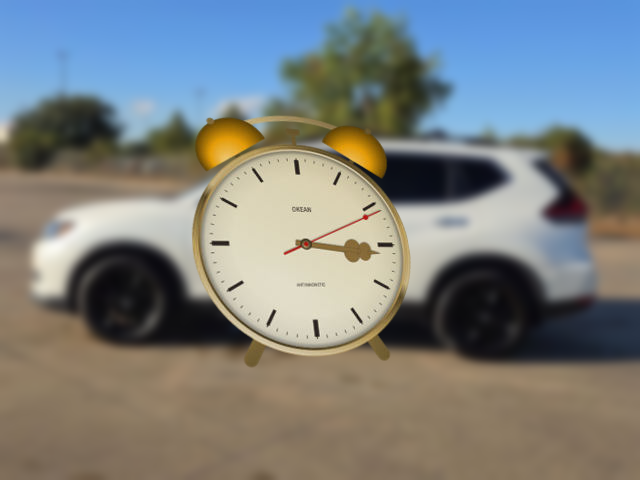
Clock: 3:16:11
